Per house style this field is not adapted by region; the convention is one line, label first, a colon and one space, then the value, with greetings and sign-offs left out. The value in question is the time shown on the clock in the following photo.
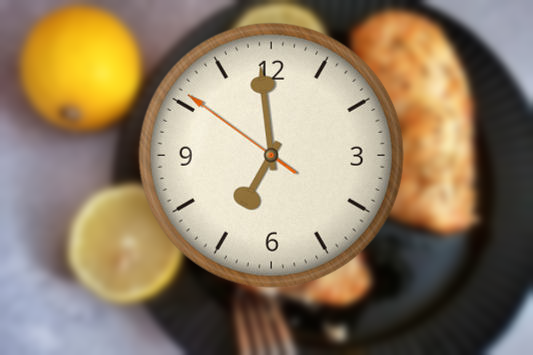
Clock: 6:58:51
